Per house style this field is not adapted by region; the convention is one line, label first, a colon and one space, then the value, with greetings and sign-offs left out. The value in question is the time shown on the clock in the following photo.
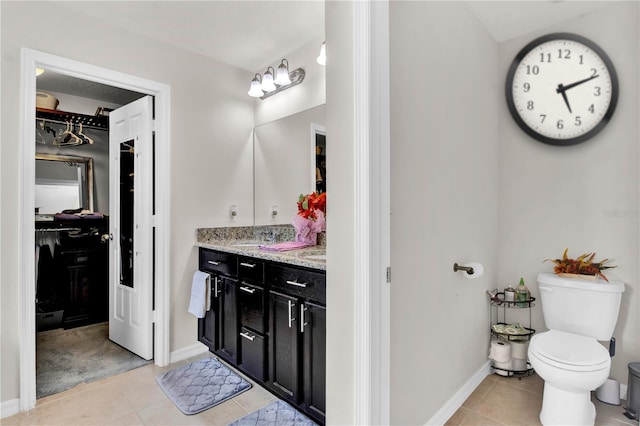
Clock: 5:11
